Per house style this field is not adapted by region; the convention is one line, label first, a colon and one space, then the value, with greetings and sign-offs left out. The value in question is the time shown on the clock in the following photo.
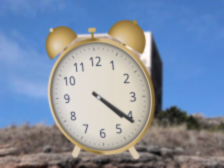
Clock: 4:21
